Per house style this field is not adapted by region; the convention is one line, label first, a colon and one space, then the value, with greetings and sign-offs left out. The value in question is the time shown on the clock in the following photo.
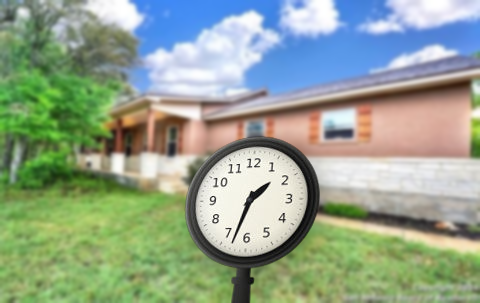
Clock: 1:33
